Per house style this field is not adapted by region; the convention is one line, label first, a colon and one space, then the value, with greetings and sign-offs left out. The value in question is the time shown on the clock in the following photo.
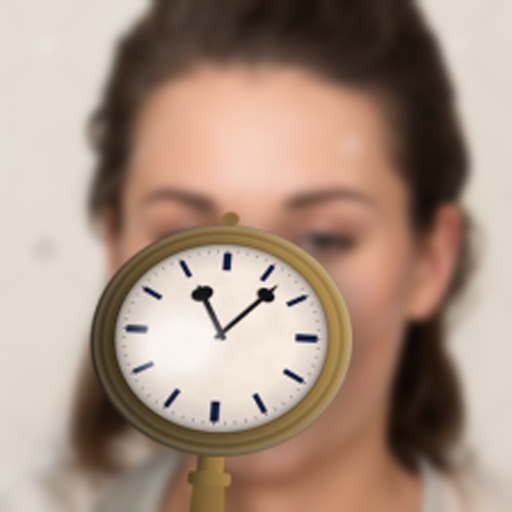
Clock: 11:07
